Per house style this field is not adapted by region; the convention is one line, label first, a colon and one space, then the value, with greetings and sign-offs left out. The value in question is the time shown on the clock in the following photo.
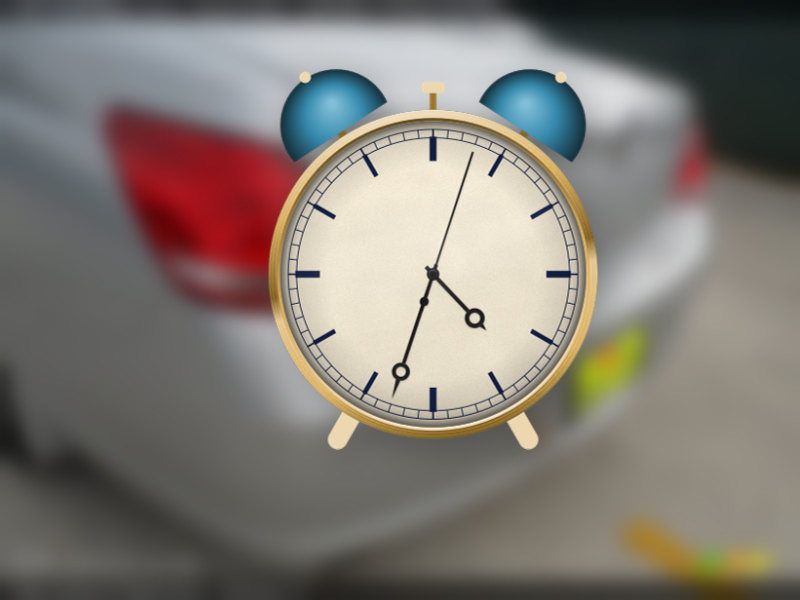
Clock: 4:33:03
